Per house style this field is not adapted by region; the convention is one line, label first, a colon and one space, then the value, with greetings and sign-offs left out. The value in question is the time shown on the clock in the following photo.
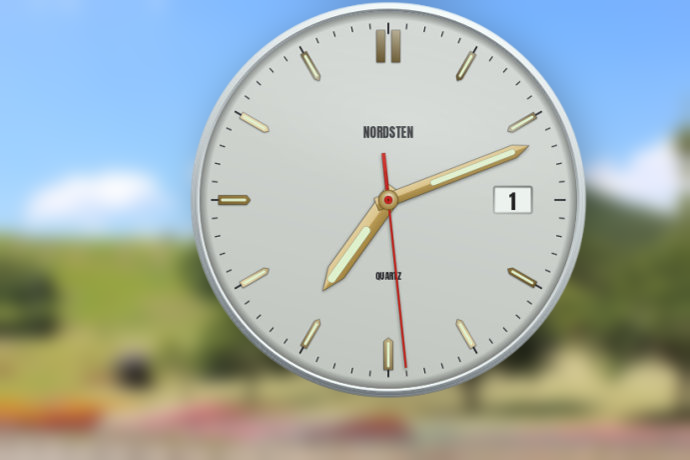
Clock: 7:11:29
